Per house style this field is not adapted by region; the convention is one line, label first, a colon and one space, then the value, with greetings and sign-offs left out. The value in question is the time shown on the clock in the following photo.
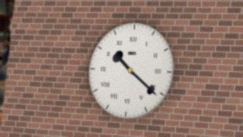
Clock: 10:21
